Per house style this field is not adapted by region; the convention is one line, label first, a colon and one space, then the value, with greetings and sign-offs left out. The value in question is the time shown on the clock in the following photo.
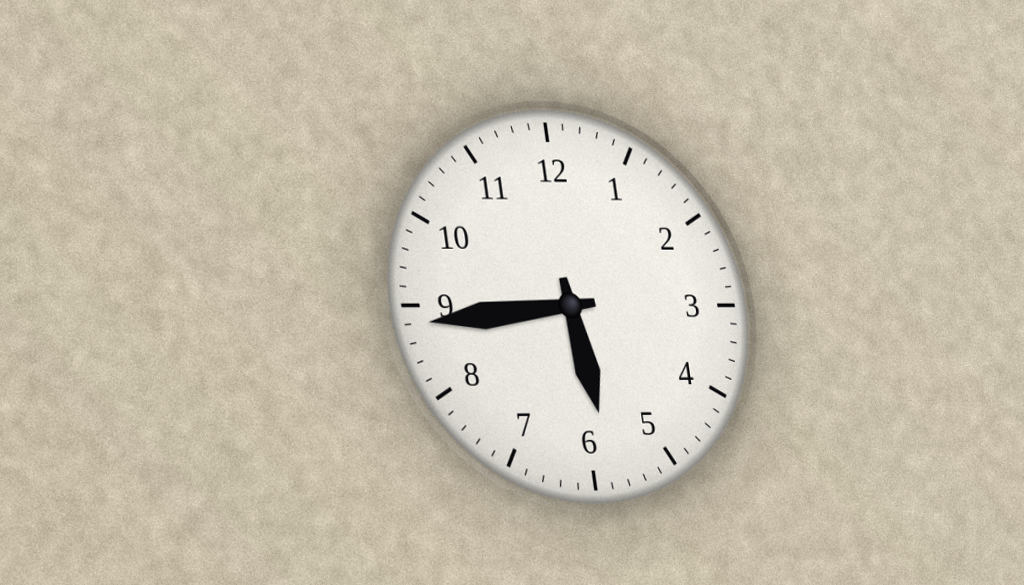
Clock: 5:44
